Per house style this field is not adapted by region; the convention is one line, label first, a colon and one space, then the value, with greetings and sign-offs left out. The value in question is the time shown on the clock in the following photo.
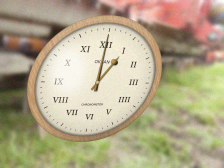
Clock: 1:00
